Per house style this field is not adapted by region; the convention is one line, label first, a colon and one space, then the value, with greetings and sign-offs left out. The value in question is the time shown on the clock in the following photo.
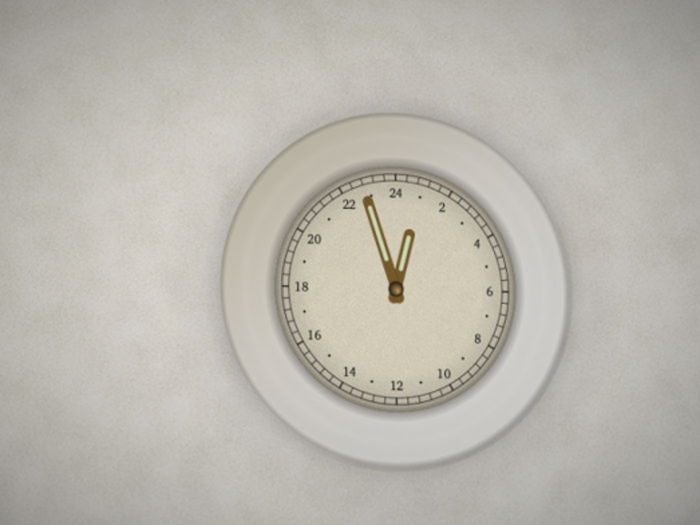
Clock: 0:57
